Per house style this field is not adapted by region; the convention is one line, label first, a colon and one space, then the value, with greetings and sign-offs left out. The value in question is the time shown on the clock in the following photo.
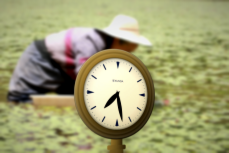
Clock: 7:28
